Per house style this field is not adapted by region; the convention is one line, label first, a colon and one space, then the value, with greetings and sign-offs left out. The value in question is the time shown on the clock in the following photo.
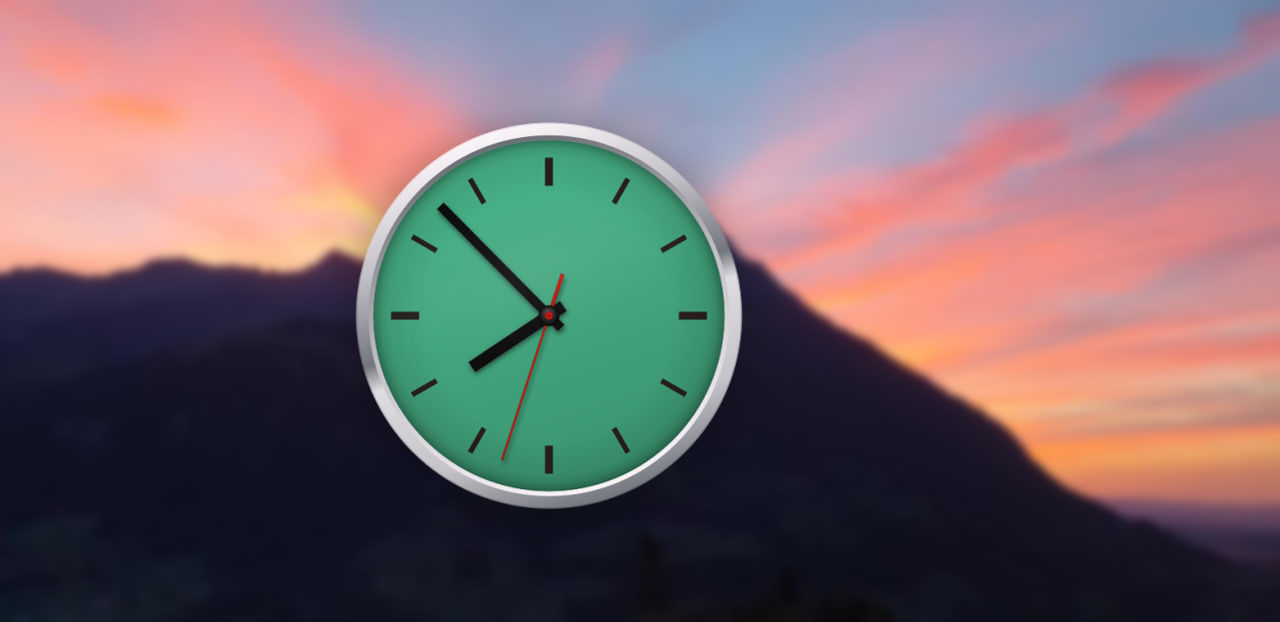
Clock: 7:52:33
